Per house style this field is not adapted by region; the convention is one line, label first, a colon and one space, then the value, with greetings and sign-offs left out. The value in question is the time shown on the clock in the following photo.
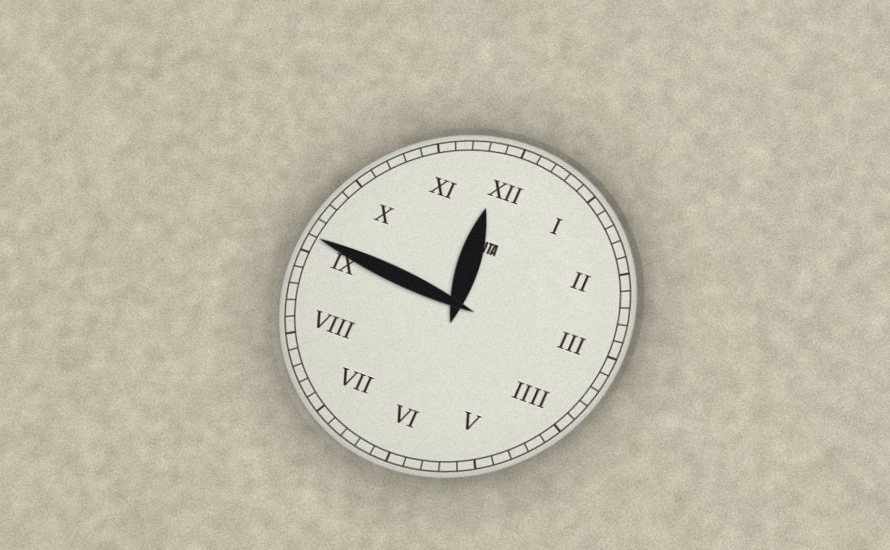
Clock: 11:46
